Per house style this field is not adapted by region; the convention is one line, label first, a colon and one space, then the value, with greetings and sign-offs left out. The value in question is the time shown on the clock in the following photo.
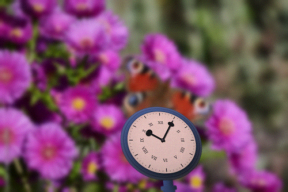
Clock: 10:05
